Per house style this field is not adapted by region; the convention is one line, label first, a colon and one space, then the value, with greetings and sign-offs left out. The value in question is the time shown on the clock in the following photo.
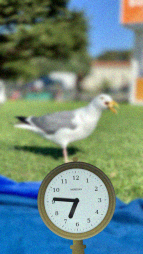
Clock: 6:46
